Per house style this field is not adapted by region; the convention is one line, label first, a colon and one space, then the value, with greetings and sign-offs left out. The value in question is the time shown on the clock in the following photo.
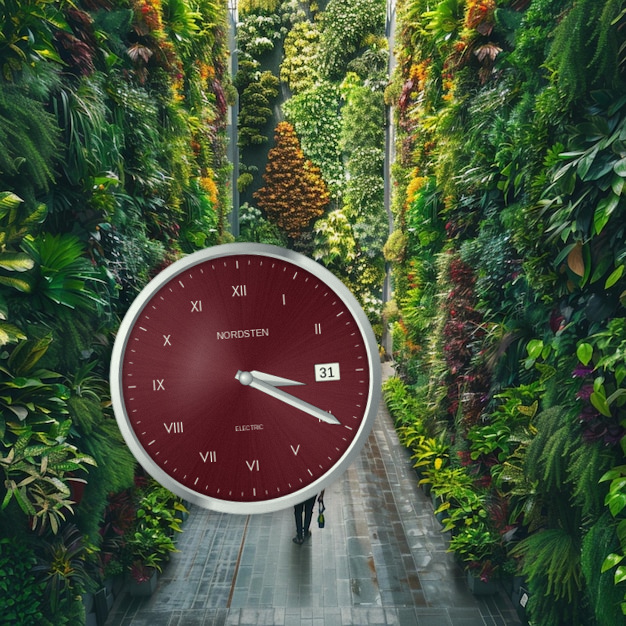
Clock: 3:20
